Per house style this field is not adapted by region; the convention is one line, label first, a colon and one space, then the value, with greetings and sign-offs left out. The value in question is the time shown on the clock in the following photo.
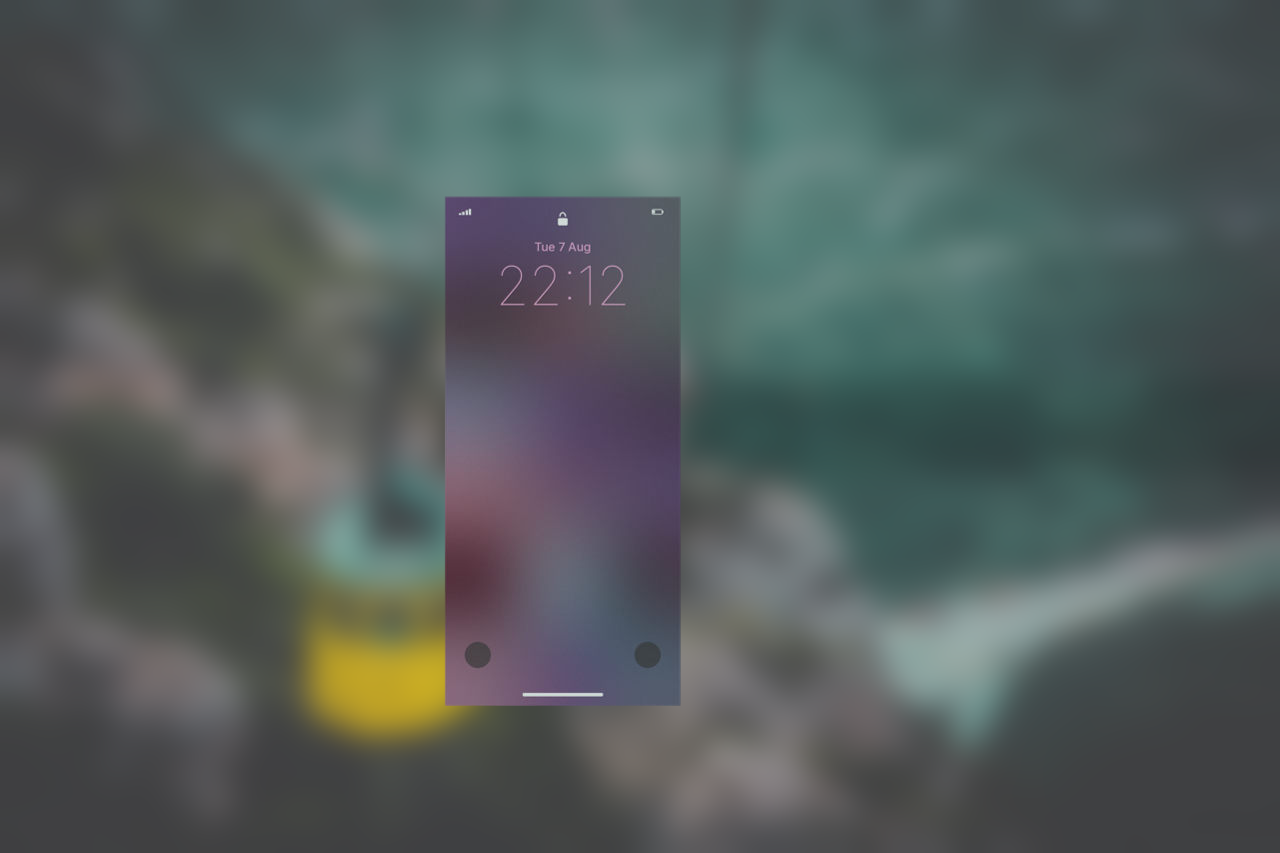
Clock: 22:12
